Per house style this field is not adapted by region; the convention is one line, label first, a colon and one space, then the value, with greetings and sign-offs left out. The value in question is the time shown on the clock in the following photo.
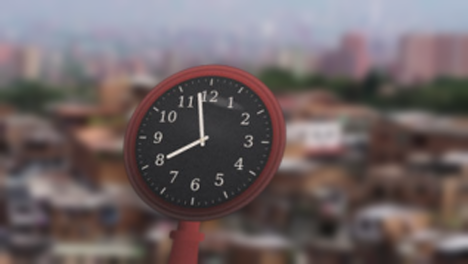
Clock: 7:58
